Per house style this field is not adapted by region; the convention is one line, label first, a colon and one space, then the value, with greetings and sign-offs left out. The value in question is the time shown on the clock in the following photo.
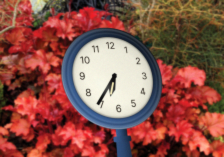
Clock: 6:36
